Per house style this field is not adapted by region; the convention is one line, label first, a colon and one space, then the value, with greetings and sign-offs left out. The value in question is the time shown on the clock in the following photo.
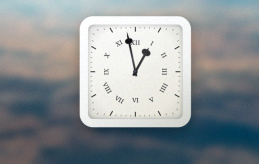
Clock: 12:58
